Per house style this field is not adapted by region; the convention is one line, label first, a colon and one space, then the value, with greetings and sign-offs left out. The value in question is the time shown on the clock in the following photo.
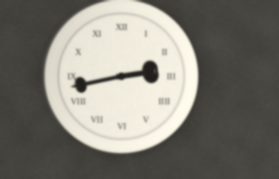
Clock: 2:43
